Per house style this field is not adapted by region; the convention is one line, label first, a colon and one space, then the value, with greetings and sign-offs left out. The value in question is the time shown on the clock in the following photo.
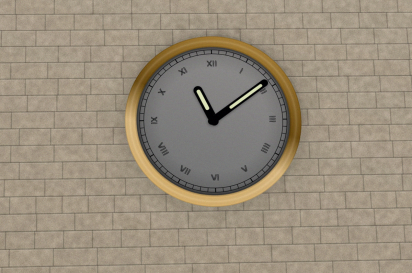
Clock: 11:09
